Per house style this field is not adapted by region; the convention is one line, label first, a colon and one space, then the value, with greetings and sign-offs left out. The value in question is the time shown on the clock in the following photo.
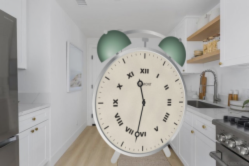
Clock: 11:32
